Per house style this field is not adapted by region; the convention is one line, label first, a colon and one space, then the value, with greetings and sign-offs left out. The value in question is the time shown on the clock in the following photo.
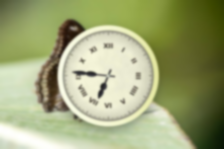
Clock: 6:46
